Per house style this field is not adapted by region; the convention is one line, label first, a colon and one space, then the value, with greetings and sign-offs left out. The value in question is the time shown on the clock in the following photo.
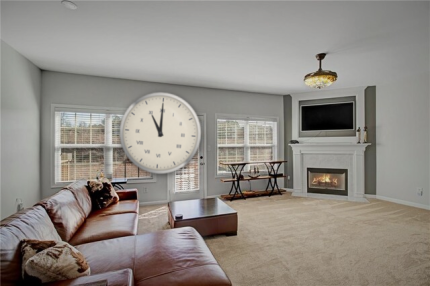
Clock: 11:00
